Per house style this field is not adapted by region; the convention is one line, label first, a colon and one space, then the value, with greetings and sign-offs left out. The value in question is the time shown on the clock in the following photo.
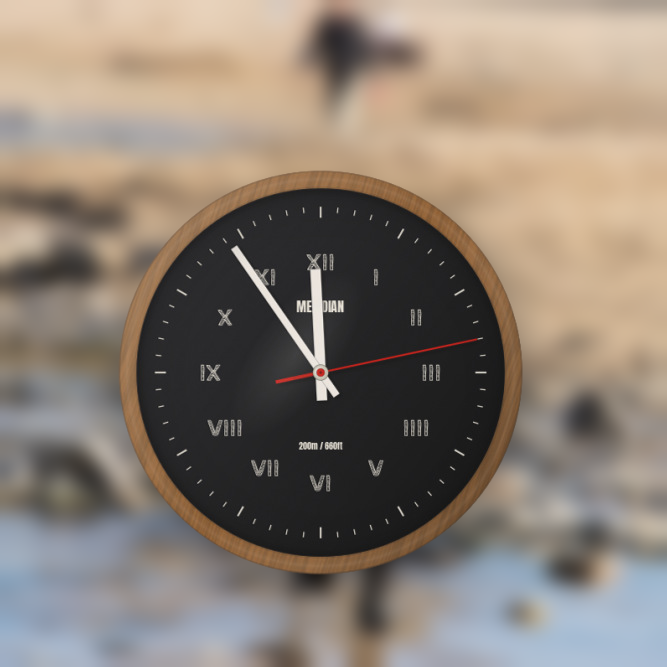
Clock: 11:54:13
